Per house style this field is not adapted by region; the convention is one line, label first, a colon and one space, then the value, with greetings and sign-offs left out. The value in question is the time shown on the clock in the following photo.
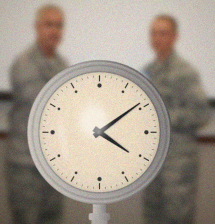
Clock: 4:09
